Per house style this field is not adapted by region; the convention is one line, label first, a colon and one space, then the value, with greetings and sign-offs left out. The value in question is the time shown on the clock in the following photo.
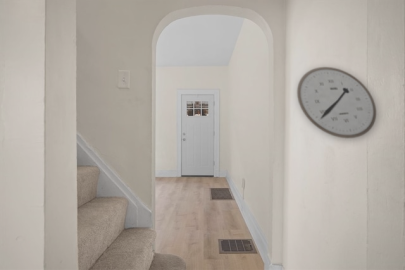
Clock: 1:39
